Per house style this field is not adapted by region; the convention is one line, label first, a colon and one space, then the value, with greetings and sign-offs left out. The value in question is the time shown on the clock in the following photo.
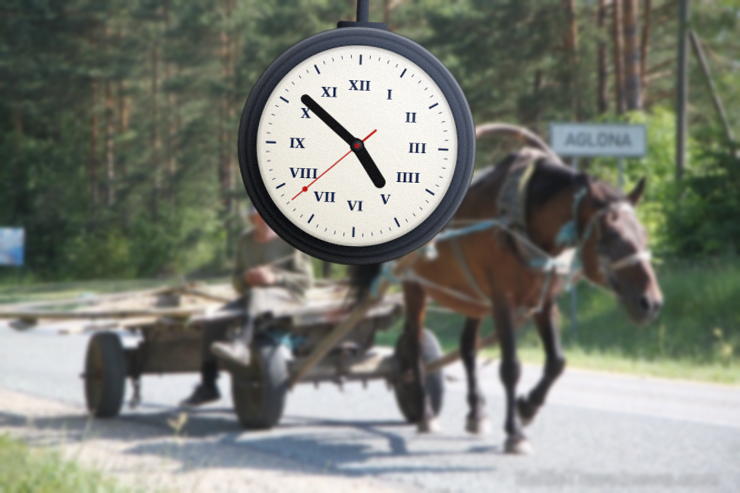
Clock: 4:51:38
